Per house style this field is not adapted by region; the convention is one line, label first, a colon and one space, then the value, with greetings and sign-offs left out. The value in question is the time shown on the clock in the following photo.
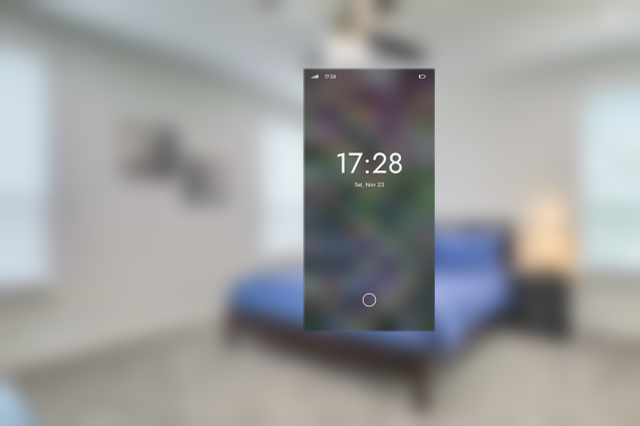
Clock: 17:28
